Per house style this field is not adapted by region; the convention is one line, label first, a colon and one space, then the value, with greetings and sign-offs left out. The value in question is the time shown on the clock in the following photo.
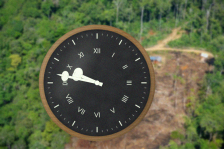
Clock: 9:47
